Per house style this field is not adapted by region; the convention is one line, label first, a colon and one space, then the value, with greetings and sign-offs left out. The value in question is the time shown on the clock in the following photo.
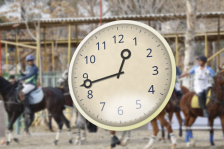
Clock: 12:43
